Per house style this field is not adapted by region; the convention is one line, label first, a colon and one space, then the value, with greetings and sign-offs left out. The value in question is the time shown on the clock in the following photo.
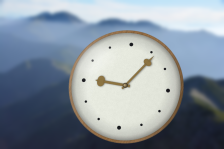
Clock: 9:06
